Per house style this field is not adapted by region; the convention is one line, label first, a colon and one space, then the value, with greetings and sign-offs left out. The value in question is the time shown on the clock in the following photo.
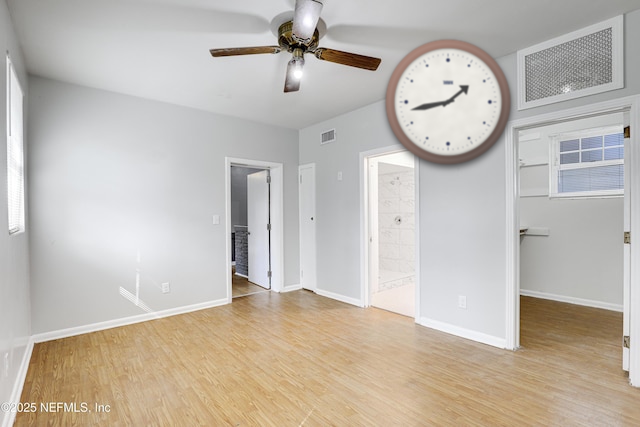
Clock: 1:43
